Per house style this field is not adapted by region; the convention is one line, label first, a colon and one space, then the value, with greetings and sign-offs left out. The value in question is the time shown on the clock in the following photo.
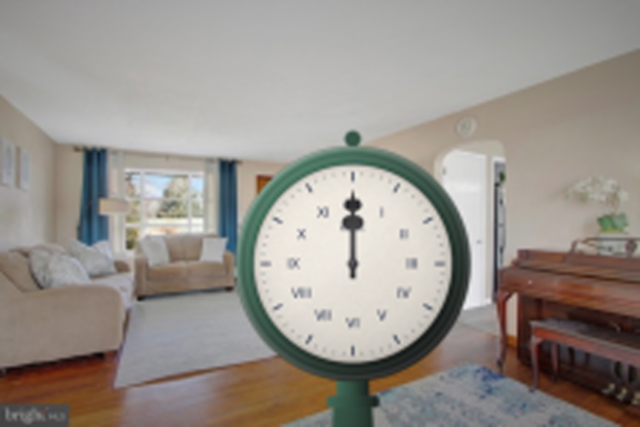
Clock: 12:00
